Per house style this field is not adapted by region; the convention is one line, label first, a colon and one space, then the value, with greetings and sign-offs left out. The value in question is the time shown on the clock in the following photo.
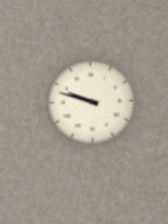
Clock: 9:48
